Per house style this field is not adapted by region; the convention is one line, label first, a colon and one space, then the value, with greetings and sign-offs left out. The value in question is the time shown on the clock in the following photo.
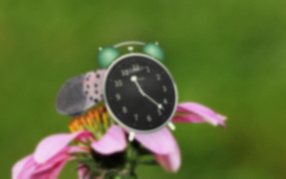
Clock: 11:23
